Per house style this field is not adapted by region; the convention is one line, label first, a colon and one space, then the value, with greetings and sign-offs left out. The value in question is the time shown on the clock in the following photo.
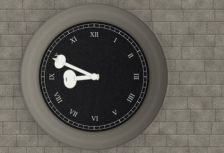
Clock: 8:49
